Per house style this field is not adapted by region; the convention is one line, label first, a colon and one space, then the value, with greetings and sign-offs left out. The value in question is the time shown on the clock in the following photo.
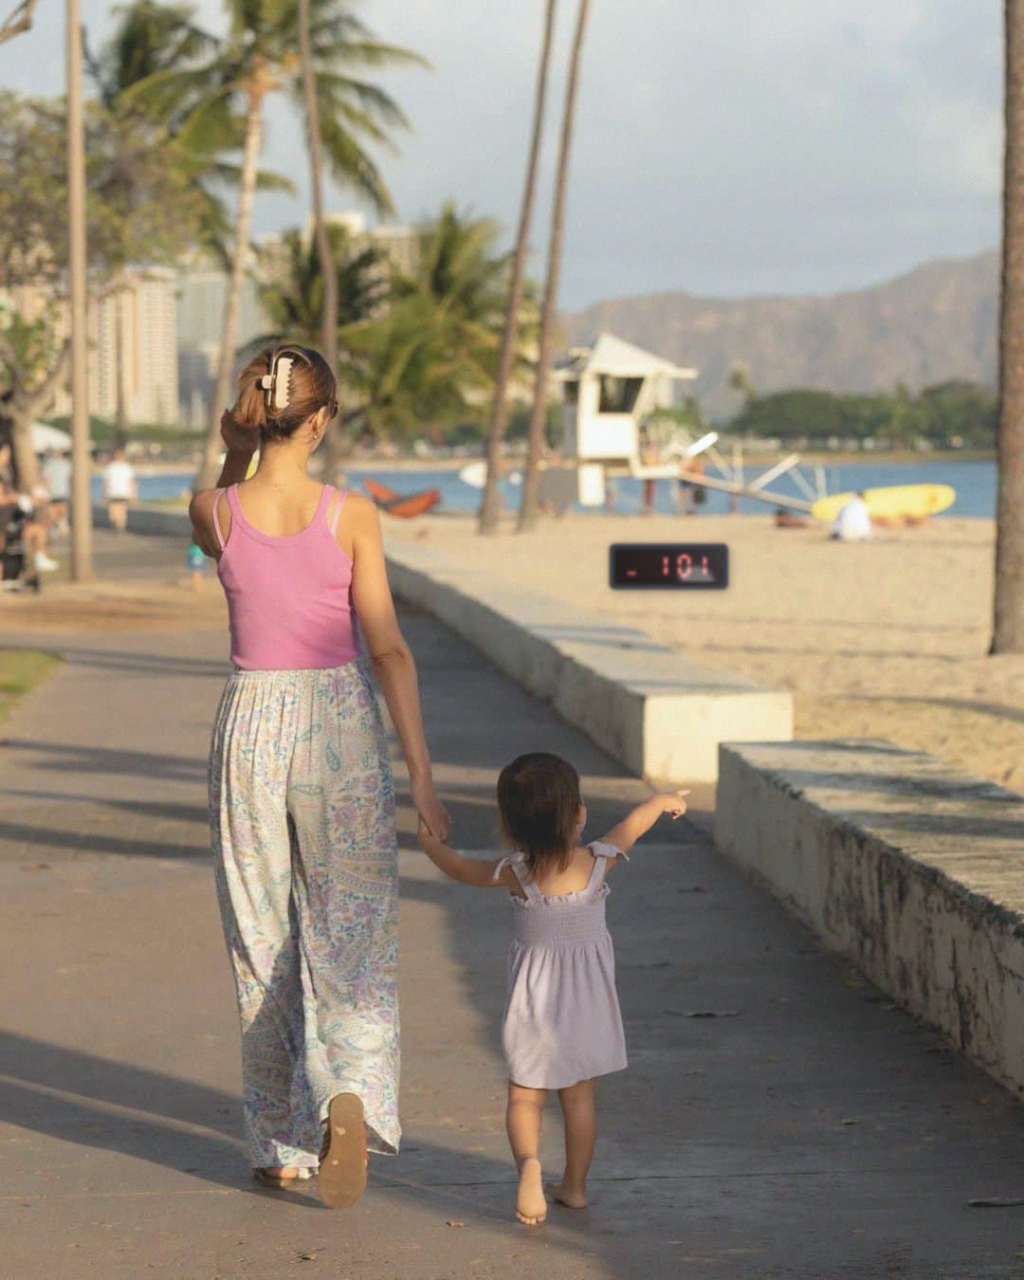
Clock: 1:01
